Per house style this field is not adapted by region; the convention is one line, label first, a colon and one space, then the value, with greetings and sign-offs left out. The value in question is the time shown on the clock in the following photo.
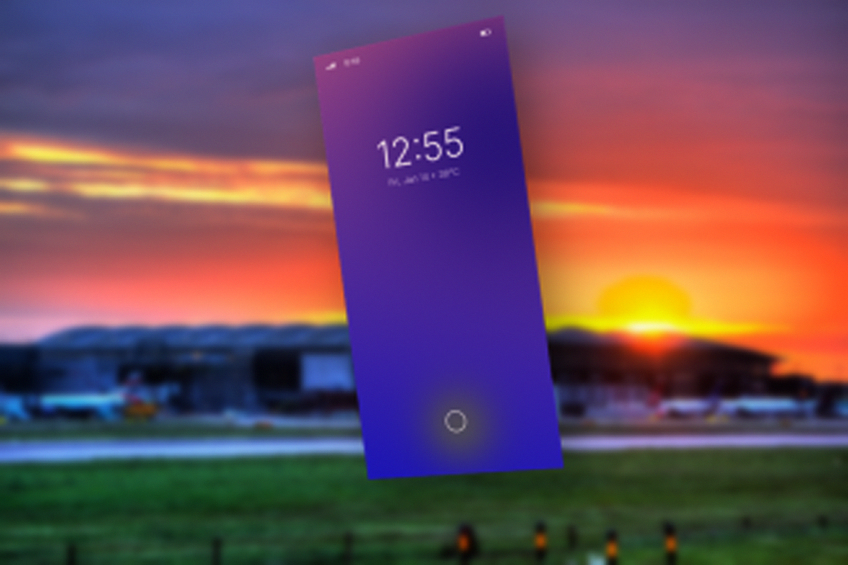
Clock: 12:55
